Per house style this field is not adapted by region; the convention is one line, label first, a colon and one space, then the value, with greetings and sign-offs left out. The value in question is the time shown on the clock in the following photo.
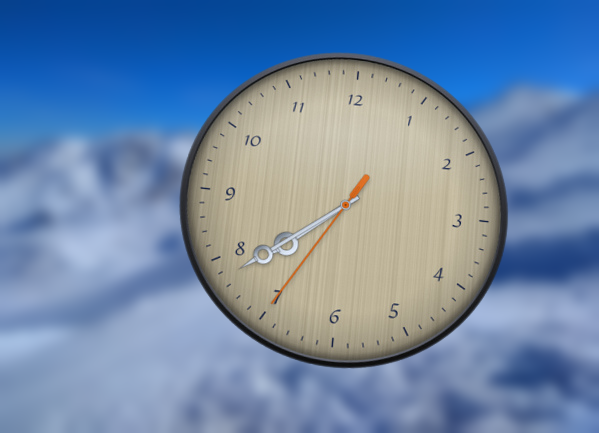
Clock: 7:38:35
